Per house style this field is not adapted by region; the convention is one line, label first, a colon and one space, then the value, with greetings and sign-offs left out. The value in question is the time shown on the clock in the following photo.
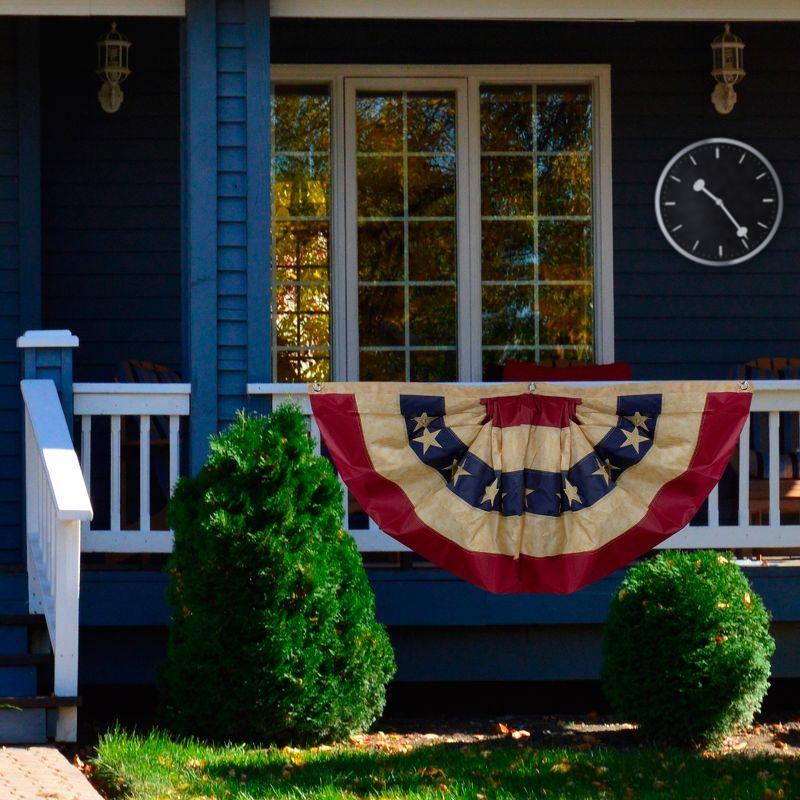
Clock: 10:24
